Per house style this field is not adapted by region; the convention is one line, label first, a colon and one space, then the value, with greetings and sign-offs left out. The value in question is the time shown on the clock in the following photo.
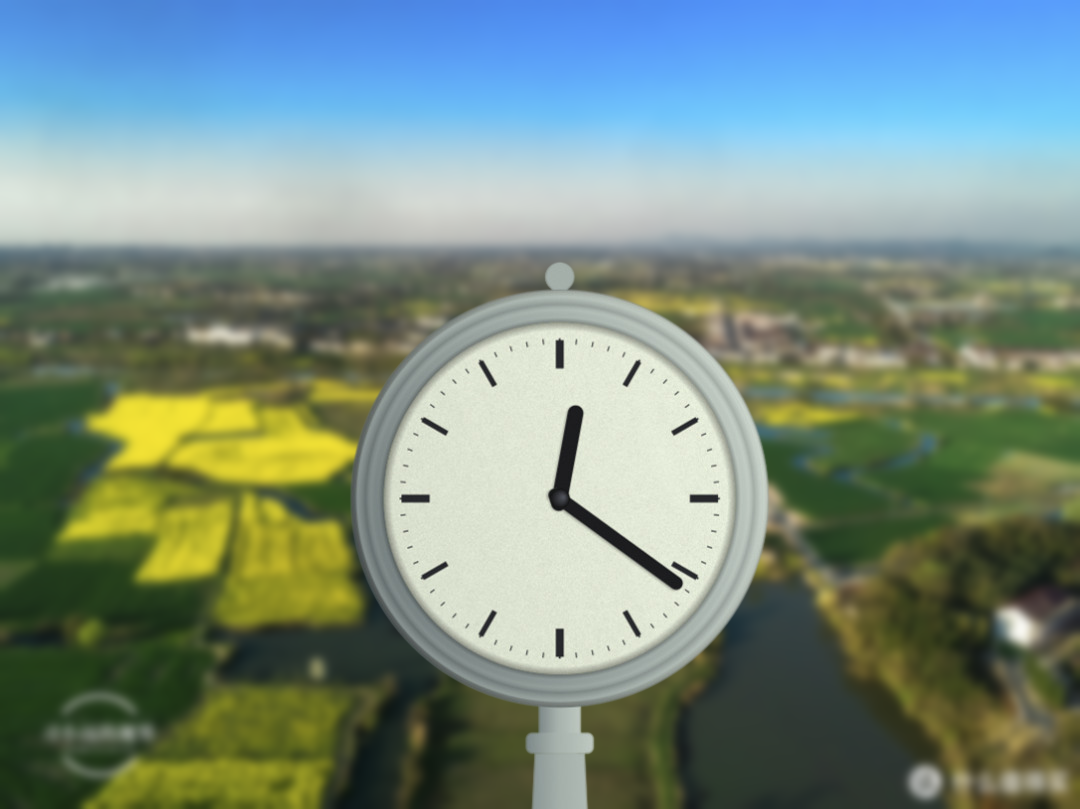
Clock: 12:21
